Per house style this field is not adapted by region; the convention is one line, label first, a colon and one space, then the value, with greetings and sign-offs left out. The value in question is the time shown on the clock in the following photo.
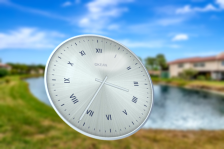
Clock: 3:36
